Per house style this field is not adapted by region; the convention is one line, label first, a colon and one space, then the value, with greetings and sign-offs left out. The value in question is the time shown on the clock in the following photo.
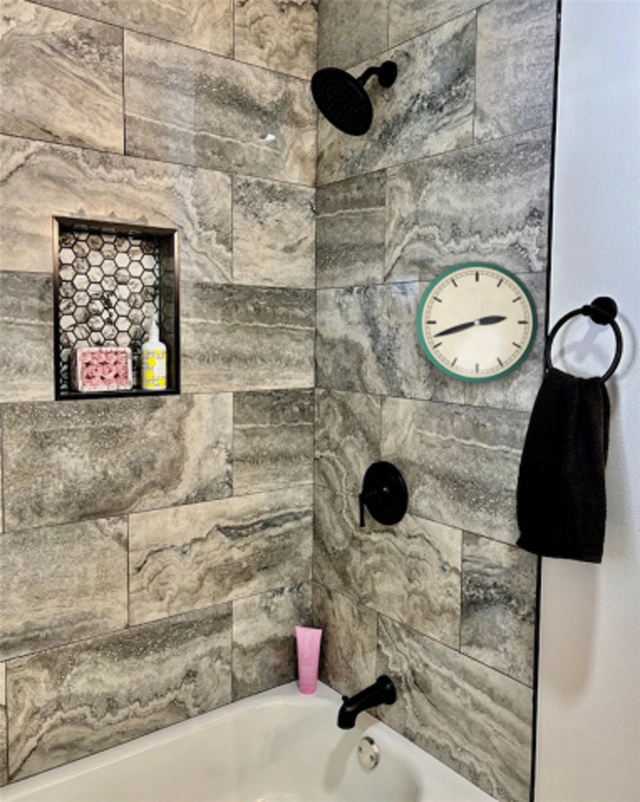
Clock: 2:42
